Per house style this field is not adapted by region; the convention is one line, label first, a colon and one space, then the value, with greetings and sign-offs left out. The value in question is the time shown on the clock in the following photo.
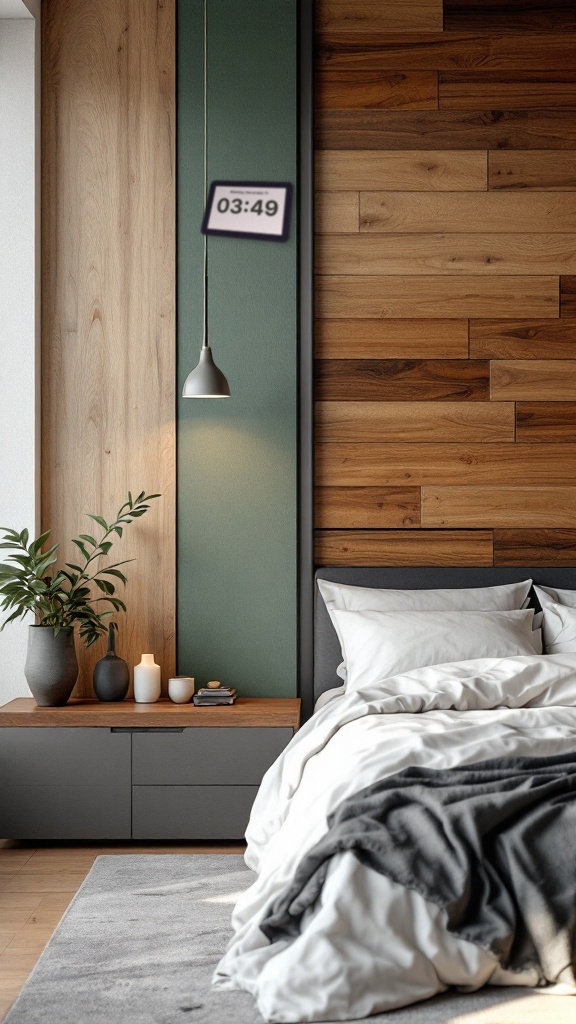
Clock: 3:49
